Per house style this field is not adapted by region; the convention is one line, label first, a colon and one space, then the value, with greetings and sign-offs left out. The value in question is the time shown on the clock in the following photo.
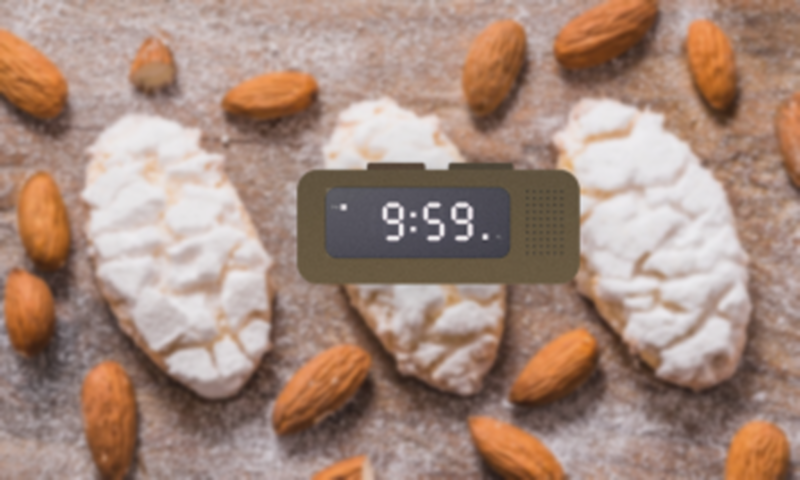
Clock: 9:59
